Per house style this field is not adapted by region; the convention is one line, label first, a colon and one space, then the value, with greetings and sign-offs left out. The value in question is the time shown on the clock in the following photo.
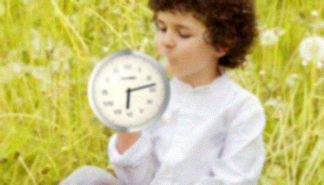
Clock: 6:13
